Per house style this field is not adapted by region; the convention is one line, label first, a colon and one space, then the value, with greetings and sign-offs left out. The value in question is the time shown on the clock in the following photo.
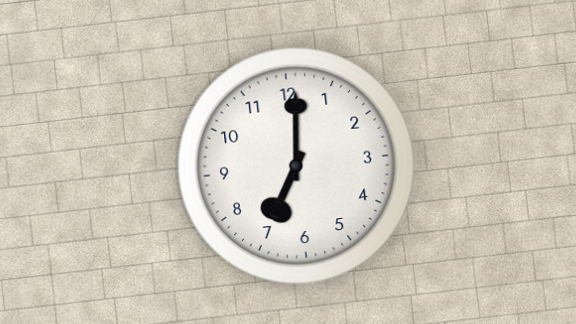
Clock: 7:01
